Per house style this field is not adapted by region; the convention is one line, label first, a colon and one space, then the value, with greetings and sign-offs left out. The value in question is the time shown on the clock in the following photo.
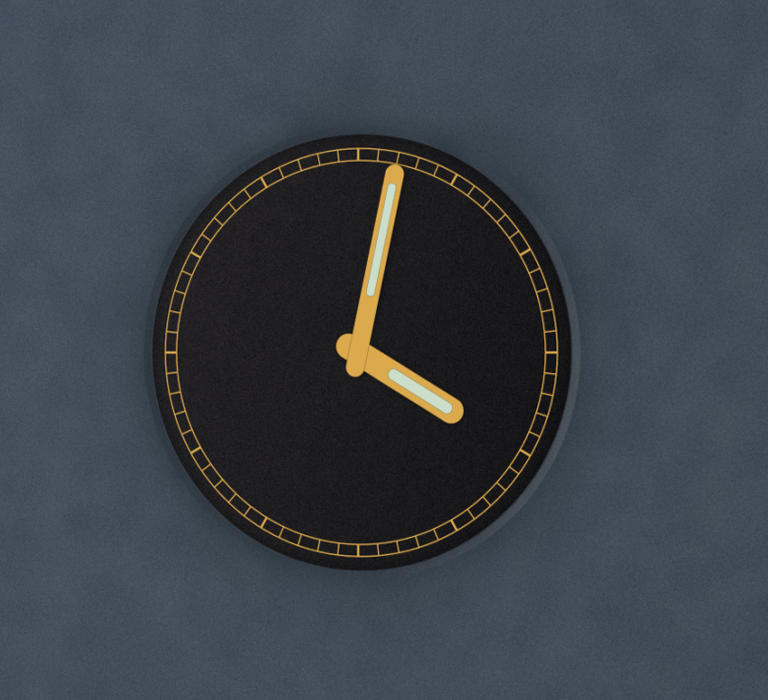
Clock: 4:02
